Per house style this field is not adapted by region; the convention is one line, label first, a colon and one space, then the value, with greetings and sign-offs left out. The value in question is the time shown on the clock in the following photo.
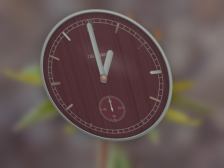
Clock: 1:00
